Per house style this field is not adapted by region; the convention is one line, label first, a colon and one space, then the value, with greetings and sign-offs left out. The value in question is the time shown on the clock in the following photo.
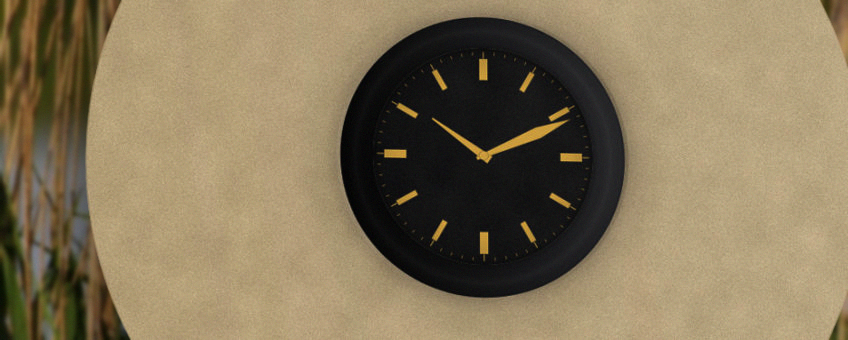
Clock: 10:11
